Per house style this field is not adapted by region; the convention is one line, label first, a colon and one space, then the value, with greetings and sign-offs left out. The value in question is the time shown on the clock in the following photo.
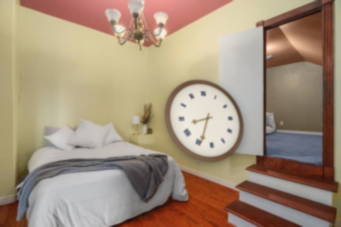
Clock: 8:34
